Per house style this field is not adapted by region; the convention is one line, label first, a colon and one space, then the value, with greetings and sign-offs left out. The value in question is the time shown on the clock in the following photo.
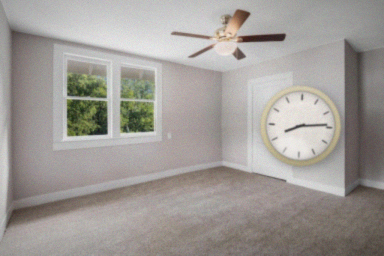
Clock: 8:14
